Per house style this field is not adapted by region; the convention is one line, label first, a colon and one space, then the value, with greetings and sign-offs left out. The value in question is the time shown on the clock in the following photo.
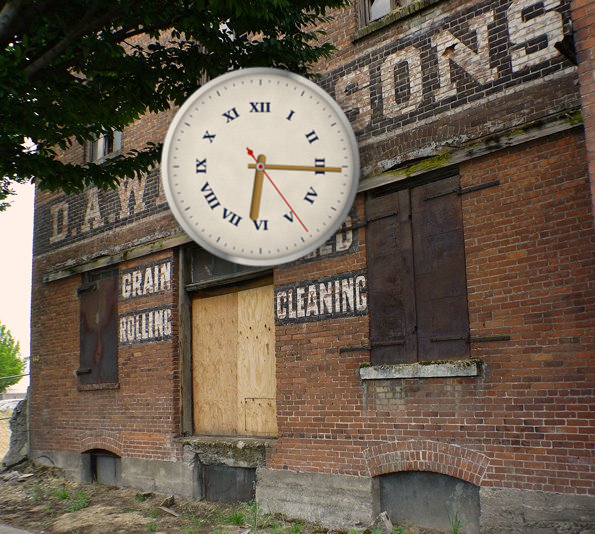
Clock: 6:15:24
